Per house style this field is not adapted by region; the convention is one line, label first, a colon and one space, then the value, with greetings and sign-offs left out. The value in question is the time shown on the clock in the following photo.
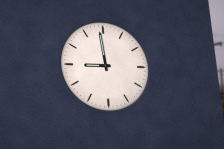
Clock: 8:59
